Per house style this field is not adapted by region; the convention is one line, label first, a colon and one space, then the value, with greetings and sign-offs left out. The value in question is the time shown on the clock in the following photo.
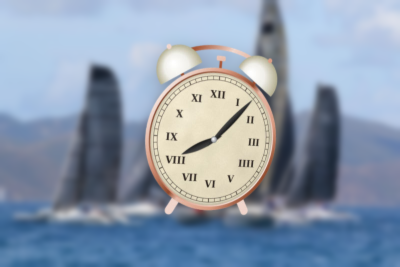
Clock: 8:07
